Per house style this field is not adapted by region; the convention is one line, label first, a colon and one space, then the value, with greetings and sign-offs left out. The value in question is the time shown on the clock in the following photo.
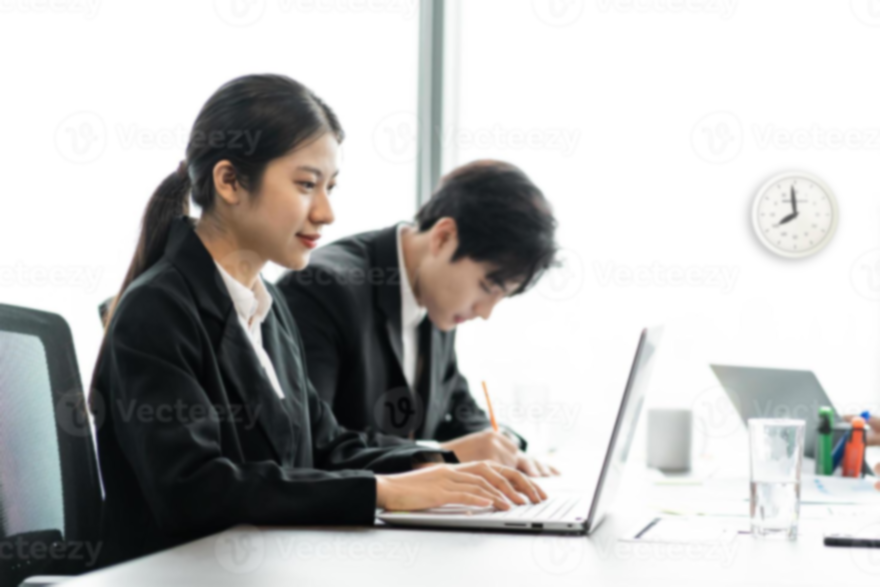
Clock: 7:59
